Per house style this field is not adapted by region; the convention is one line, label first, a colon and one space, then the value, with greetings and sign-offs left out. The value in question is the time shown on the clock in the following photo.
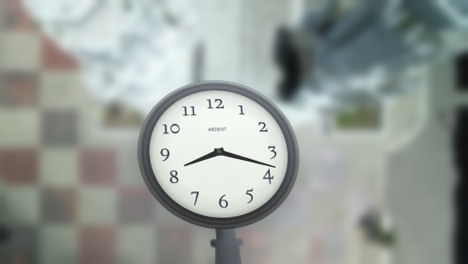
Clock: 8:18
